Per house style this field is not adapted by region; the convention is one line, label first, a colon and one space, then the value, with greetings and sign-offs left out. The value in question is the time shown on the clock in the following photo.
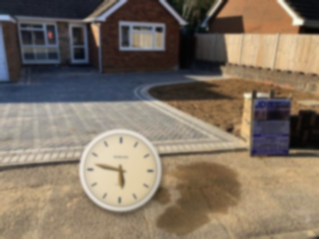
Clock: 5:47
